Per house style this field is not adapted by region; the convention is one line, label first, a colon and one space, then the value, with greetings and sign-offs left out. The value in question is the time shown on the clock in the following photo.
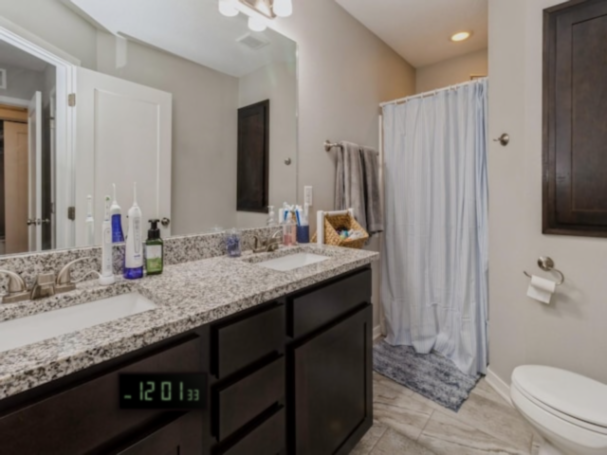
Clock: 12:01
